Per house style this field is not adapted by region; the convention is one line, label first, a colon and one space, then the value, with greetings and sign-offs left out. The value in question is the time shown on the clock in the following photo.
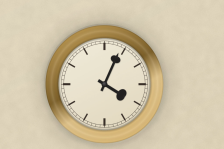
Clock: 4:04
